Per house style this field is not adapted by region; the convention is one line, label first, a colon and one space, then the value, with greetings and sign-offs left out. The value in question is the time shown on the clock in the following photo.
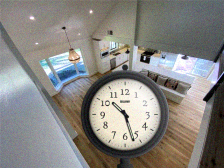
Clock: 10:27
